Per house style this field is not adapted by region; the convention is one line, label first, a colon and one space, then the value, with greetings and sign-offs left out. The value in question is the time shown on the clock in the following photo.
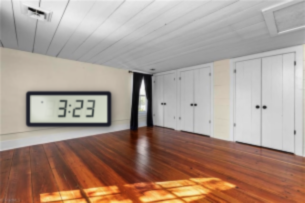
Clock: 3:23
